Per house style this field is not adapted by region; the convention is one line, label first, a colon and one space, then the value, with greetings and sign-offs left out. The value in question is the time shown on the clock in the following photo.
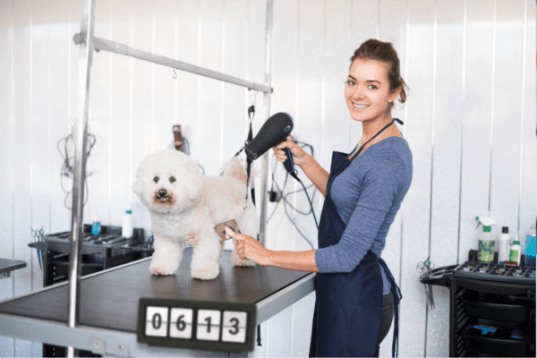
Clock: 6:13
